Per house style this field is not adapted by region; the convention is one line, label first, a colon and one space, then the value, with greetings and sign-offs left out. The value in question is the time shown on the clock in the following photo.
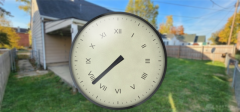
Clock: 7:38
